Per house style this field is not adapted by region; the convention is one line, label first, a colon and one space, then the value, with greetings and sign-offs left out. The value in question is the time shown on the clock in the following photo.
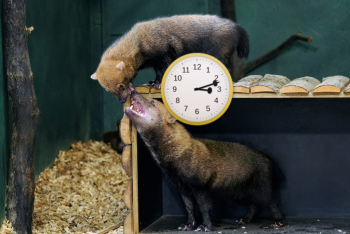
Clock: 3:12
